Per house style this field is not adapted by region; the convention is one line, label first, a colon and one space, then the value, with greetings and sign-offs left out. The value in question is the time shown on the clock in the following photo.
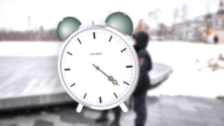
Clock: 4:22
